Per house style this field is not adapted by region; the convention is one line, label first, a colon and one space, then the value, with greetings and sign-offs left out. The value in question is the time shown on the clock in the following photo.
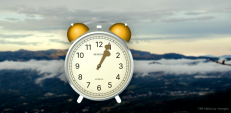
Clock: 1:04
